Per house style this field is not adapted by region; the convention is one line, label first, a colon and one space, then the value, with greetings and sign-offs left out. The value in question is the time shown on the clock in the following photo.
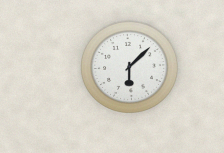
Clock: 6:08
